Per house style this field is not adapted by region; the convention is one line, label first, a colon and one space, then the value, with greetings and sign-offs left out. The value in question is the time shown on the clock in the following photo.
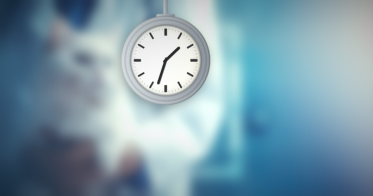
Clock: 1:33
